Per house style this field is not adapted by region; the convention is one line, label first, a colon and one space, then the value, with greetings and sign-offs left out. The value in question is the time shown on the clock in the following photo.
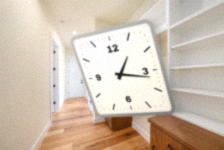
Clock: 1:17
